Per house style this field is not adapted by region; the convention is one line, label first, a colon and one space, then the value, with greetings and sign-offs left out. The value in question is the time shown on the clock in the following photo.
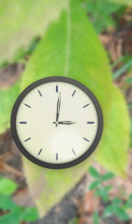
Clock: 3:01
